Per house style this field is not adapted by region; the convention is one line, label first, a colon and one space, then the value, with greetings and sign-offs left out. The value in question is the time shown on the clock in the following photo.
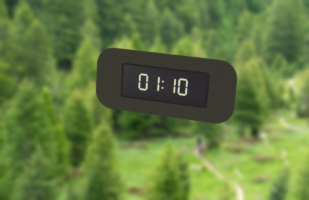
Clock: 1:10
